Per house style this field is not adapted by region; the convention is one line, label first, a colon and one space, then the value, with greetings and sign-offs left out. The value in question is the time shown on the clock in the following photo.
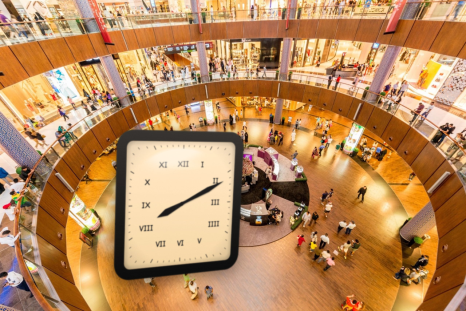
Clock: 8:11
